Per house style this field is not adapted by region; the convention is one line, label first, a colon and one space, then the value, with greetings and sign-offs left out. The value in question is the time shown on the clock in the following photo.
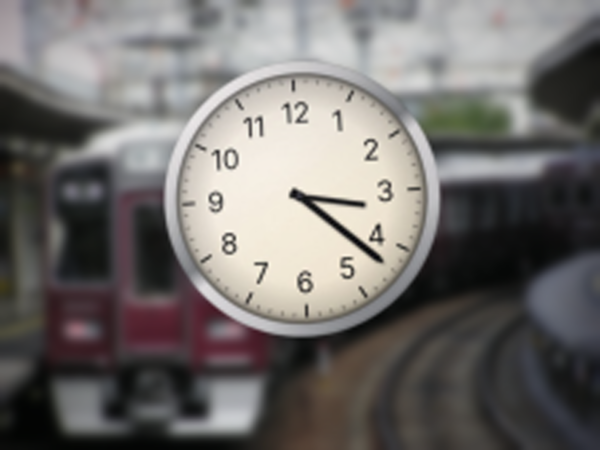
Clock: 3:22
